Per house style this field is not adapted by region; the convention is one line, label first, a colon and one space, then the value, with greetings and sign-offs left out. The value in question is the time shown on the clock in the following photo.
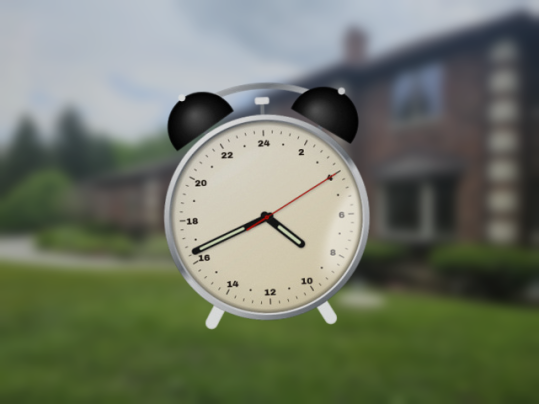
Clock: 8:41:10
